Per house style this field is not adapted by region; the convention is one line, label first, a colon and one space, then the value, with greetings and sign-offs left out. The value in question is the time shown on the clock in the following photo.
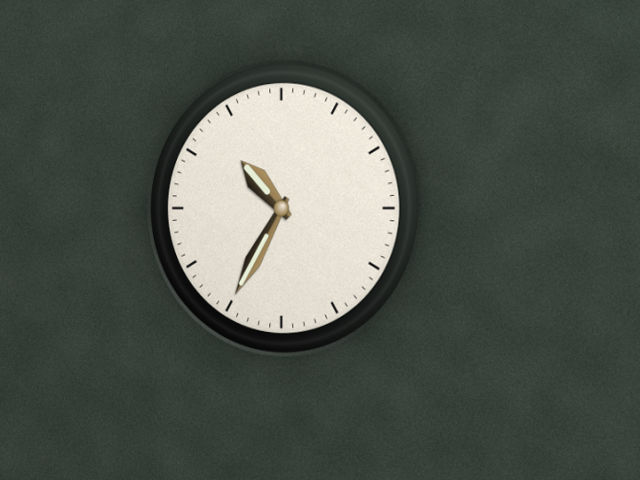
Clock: 10:35
